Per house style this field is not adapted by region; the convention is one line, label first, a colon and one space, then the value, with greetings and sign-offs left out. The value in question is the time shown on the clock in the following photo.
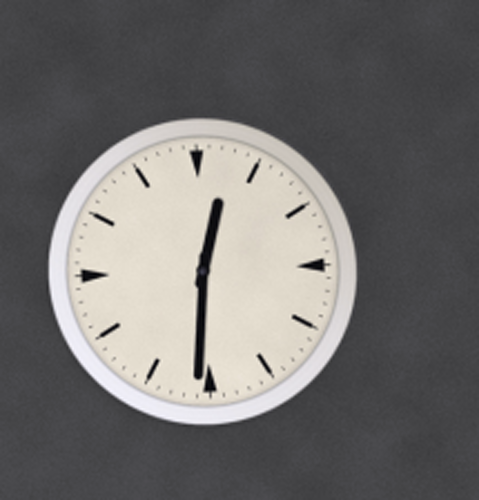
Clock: 12:31
